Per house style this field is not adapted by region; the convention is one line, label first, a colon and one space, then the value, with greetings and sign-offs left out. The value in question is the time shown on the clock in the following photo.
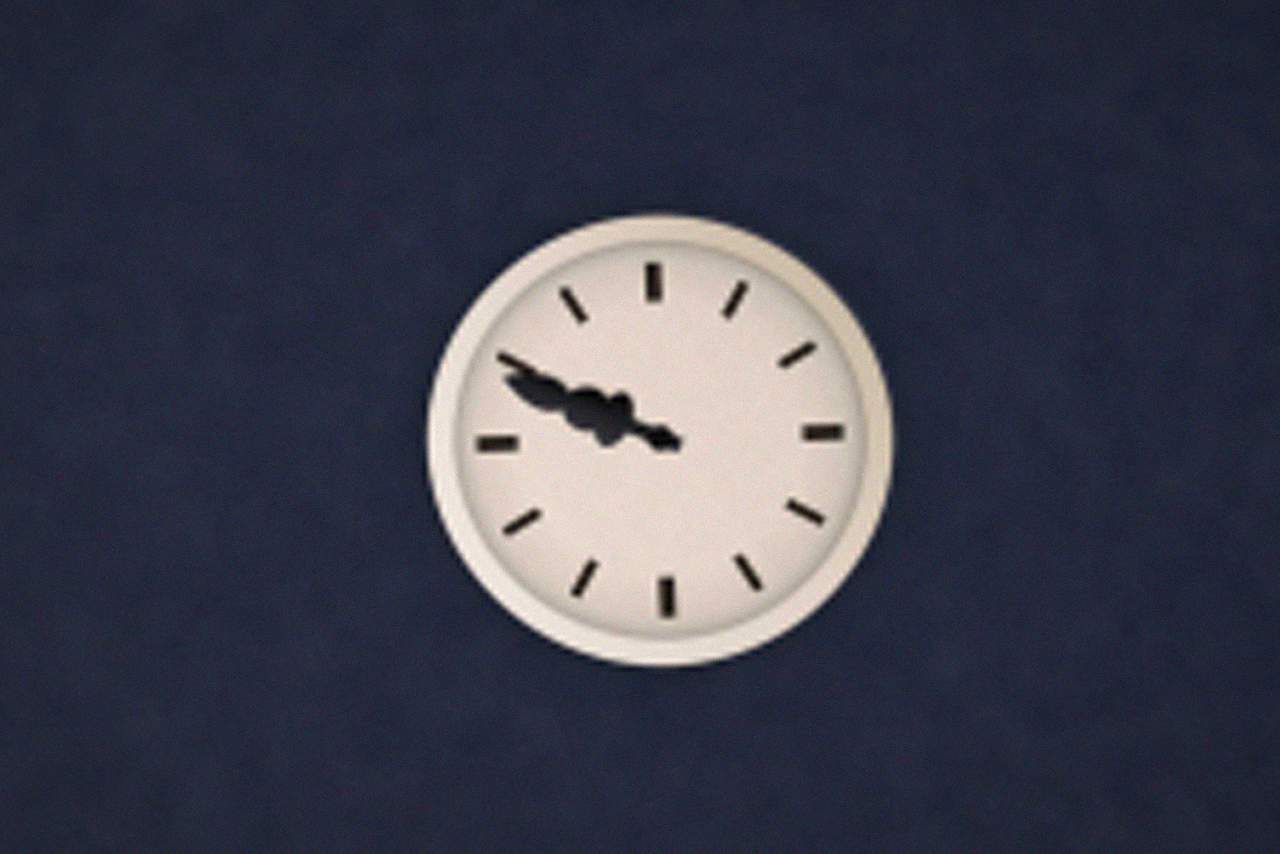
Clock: 9:49
